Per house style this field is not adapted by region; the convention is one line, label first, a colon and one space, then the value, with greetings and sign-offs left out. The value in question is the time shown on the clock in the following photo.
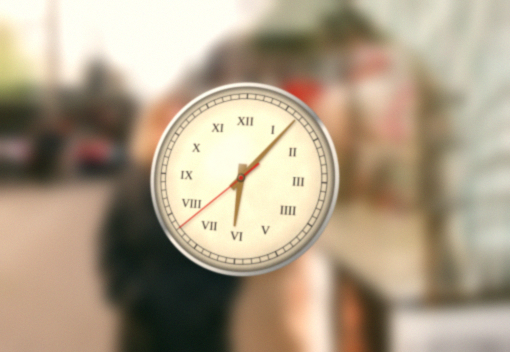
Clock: 6:06:38
